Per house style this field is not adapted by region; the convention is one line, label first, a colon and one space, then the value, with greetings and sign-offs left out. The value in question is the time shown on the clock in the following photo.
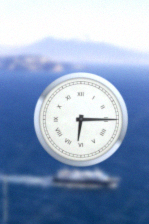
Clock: 6:15
